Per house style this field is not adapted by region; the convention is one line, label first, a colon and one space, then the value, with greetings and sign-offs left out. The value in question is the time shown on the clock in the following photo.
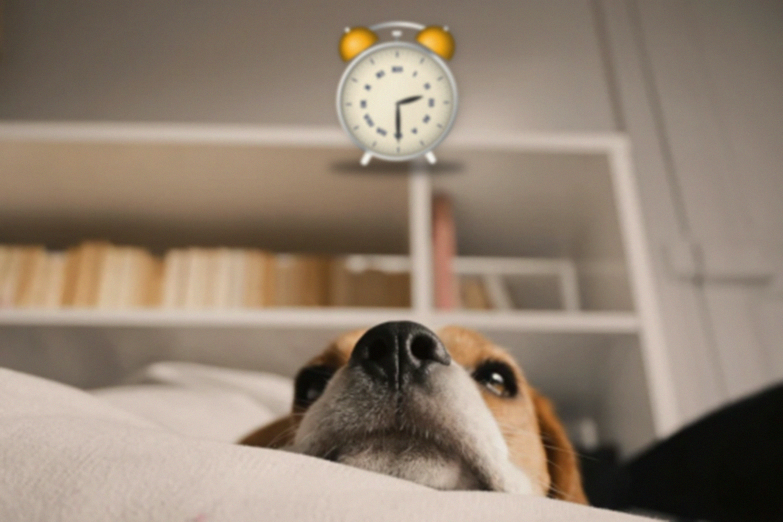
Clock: 2:30
